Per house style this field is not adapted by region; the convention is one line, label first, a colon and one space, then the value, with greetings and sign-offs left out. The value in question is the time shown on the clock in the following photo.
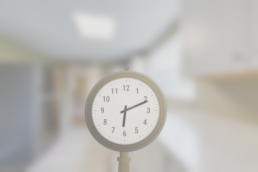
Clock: 6:11
